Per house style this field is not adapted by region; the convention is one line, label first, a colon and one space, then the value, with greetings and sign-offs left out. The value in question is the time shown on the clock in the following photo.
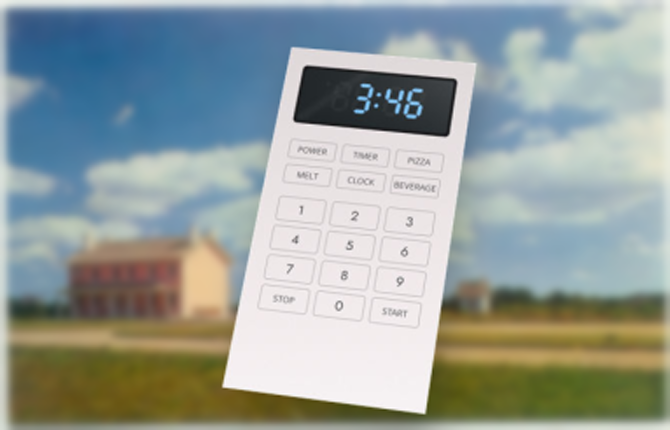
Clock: 3:46
